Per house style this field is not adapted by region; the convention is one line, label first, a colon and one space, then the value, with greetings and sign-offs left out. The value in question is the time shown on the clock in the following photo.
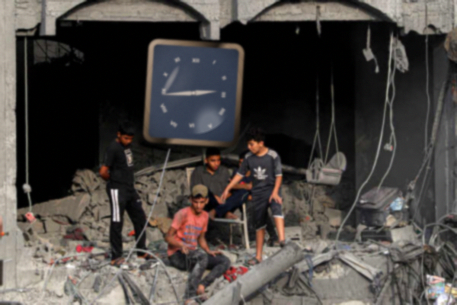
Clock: 2:44
